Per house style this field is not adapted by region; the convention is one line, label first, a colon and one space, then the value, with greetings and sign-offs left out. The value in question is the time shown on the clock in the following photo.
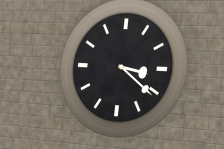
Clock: 3:21
